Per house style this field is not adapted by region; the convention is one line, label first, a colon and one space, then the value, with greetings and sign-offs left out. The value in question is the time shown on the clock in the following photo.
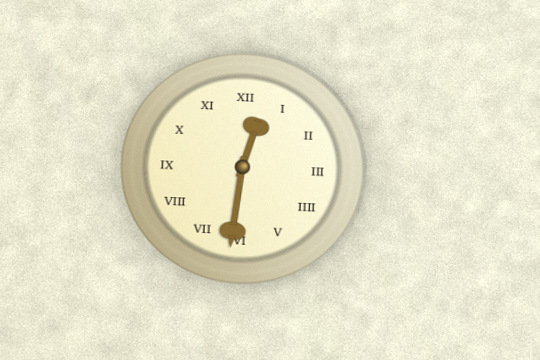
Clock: 12:31
